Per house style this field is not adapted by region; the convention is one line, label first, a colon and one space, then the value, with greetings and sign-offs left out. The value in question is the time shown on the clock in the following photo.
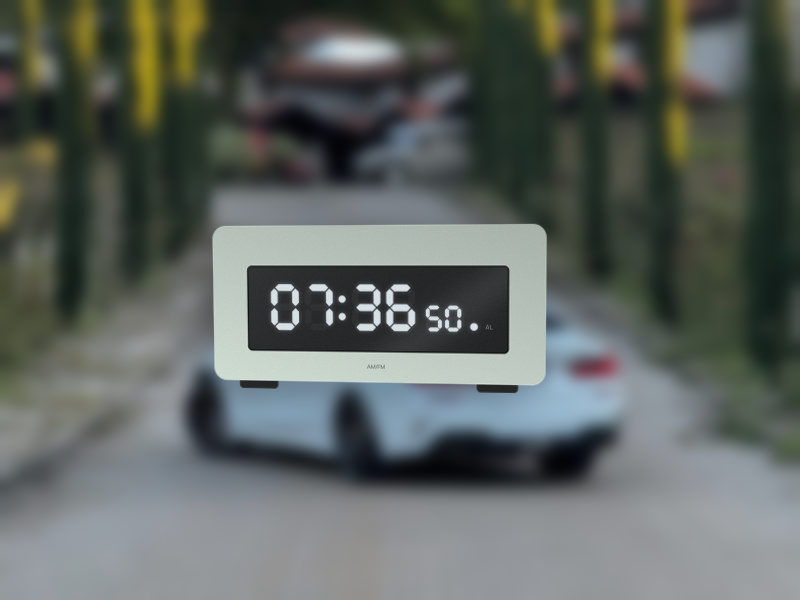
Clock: 7:36:50
